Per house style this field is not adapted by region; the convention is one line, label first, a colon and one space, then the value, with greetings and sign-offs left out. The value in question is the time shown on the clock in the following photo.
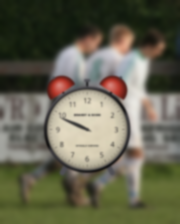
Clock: 9:49
